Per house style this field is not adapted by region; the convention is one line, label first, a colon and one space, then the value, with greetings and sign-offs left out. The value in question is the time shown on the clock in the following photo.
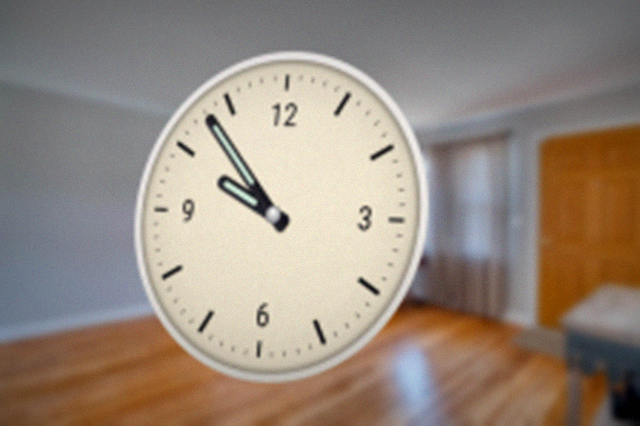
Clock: 9:53
